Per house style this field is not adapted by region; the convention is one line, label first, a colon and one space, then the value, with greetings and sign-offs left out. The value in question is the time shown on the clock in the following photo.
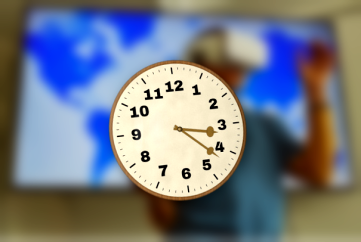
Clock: 3:22
